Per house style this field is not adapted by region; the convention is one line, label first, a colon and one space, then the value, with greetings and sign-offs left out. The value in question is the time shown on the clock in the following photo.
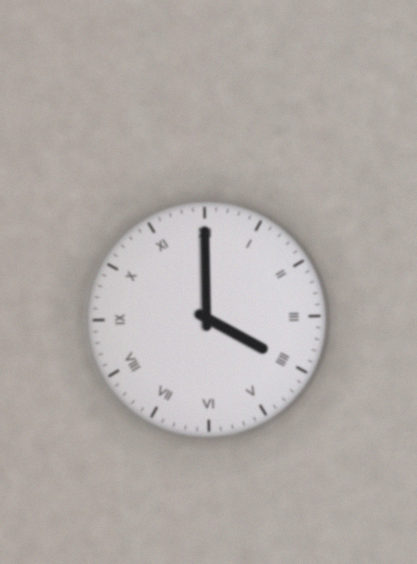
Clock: 4:00
